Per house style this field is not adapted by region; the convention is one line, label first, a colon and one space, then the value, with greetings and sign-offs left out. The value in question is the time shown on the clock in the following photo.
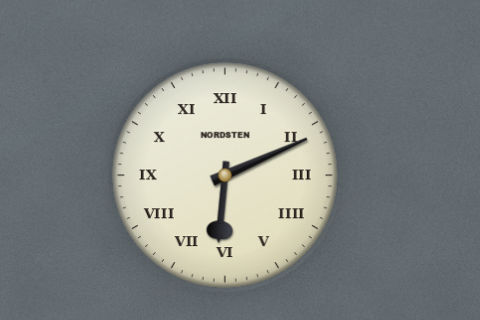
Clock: 6:11
